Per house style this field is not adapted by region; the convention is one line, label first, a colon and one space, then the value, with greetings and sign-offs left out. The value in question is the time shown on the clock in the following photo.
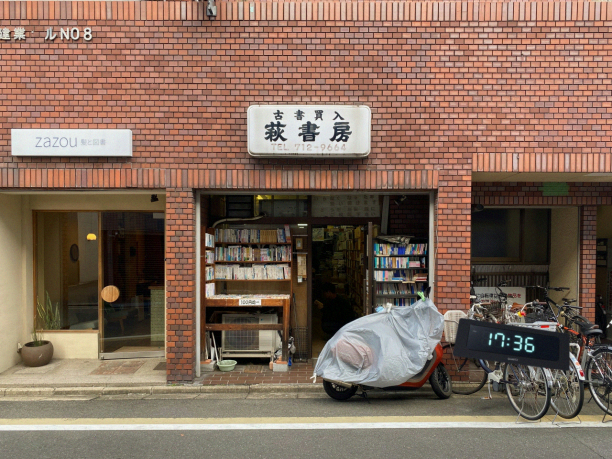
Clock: 17:36
